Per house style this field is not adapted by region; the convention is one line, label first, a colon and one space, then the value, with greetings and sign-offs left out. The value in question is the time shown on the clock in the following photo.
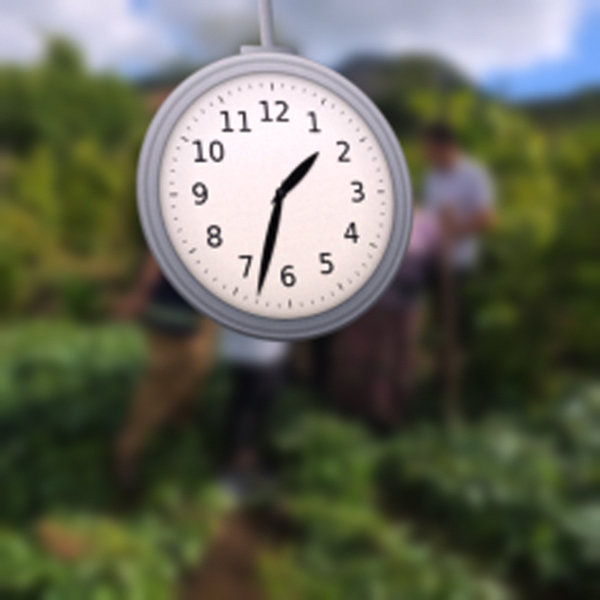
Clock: 1:33
